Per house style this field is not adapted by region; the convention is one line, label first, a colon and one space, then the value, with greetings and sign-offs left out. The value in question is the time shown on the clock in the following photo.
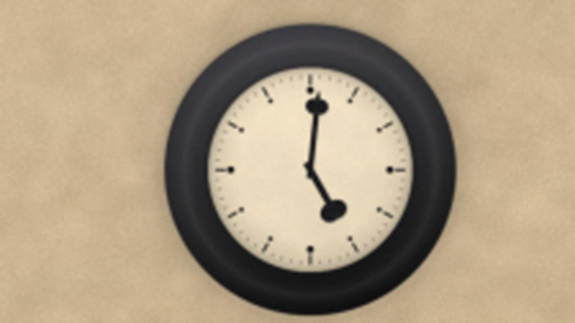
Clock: 5:01
